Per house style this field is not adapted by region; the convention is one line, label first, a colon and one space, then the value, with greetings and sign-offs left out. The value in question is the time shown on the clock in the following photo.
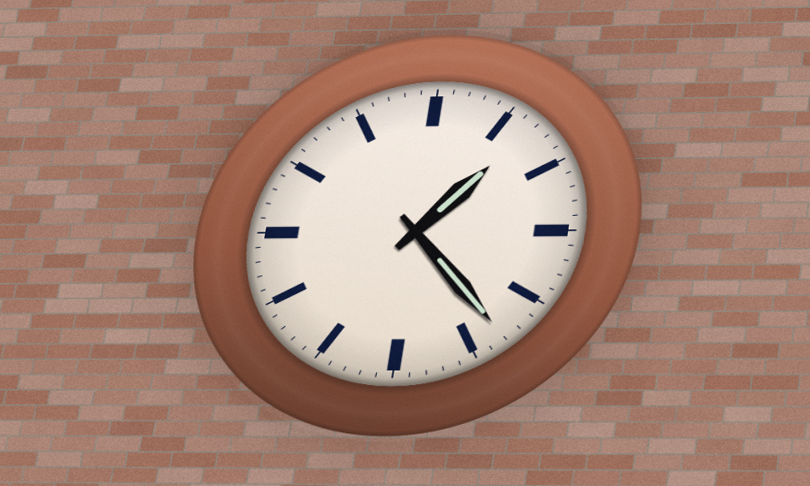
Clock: 1:23
